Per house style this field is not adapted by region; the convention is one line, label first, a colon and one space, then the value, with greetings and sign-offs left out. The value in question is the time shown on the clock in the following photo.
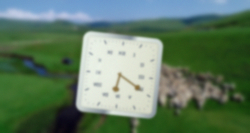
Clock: 6:20
